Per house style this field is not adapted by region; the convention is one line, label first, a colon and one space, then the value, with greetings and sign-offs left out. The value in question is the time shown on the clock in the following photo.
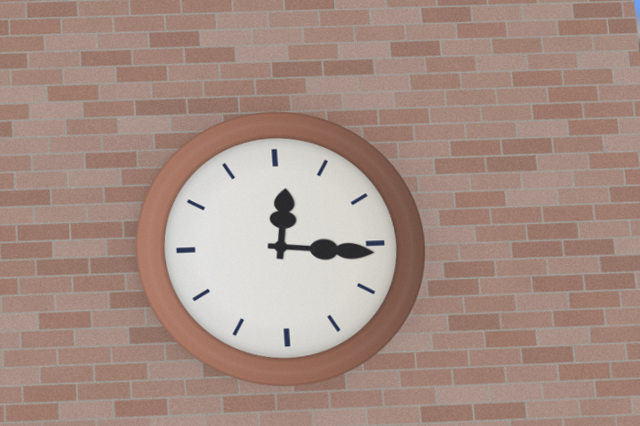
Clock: 12:16
